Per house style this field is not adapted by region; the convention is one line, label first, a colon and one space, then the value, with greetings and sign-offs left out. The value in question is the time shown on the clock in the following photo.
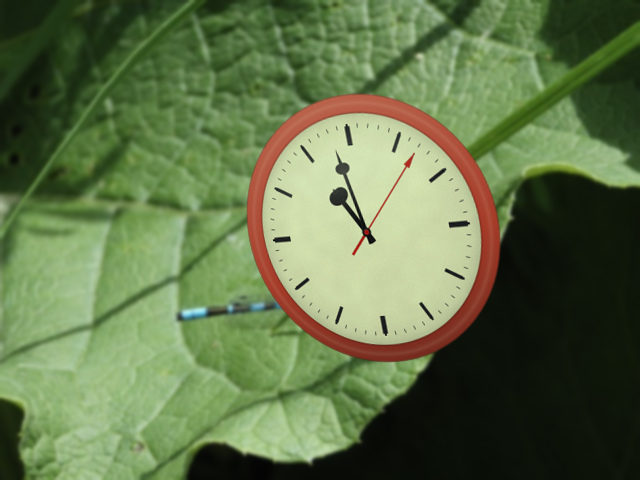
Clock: 10:58:07
